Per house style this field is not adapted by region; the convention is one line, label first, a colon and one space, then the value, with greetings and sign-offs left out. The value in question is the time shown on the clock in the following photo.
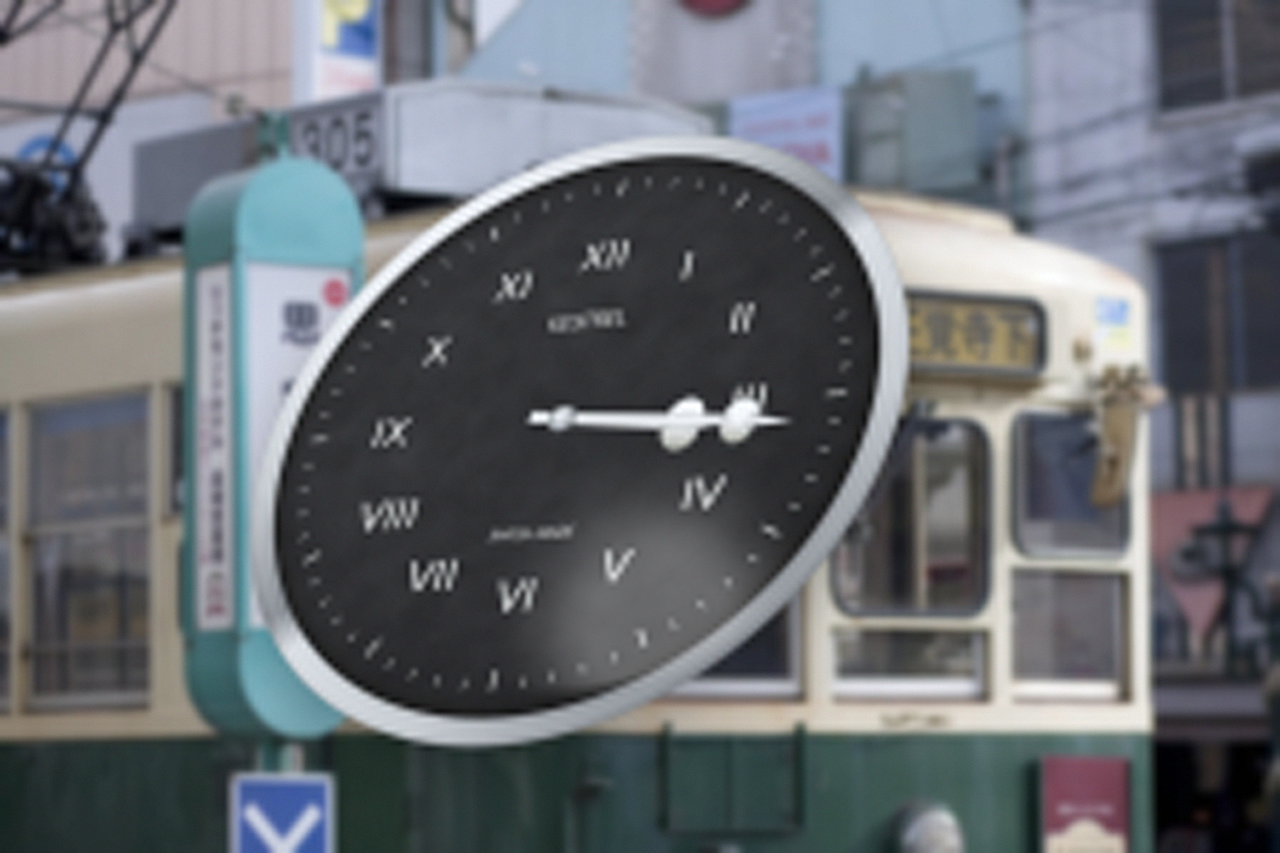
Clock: 3:16
